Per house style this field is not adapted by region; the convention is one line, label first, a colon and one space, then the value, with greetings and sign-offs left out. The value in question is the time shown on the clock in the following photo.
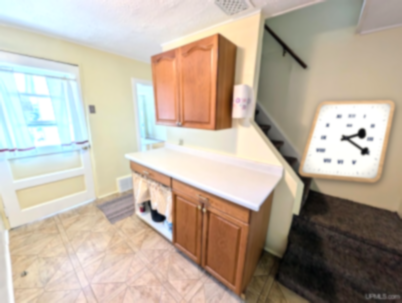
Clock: 2:20
